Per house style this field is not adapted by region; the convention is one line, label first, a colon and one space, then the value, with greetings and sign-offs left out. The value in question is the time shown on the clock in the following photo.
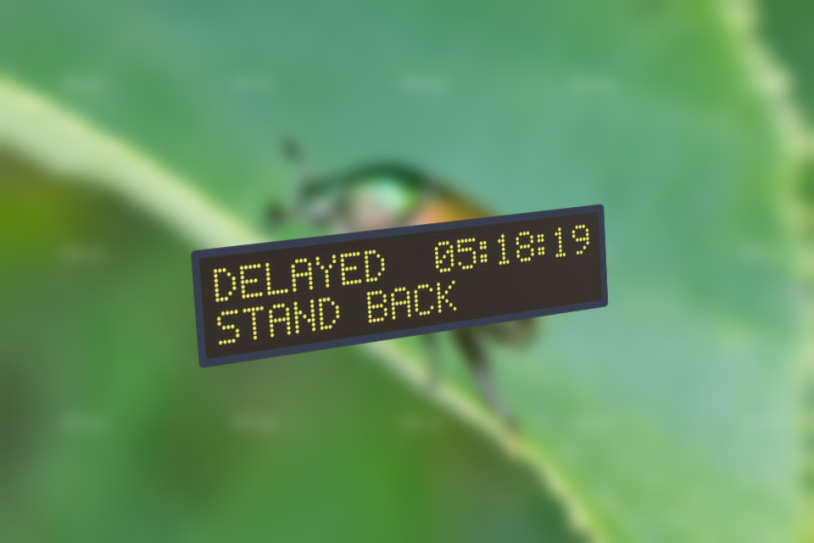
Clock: 5:18:19
